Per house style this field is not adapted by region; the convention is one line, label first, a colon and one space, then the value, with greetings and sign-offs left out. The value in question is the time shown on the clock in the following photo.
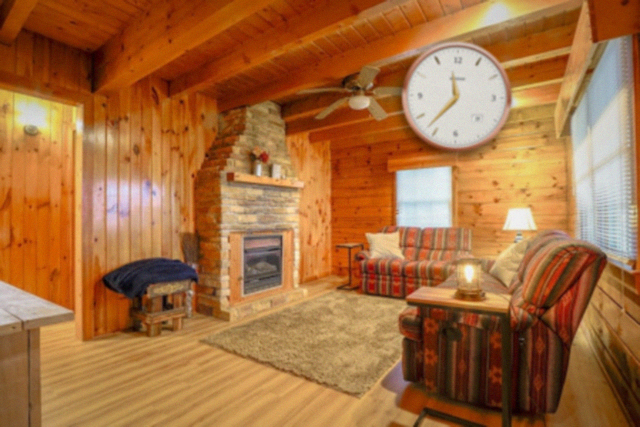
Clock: 11:37
